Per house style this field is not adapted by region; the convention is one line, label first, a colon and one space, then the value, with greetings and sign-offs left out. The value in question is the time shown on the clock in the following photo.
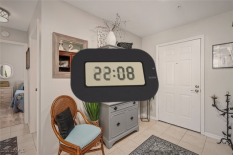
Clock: 22:08
